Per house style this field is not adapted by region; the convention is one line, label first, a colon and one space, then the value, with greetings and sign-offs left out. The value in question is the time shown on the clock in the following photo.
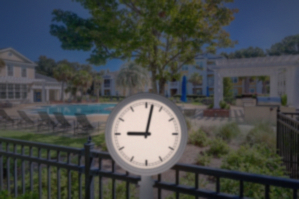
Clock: 9:02
